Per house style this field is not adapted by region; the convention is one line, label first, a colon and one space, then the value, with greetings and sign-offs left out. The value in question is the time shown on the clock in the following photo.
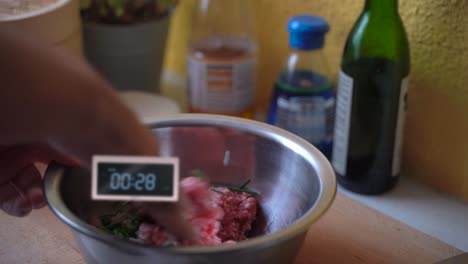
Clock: 0:28
